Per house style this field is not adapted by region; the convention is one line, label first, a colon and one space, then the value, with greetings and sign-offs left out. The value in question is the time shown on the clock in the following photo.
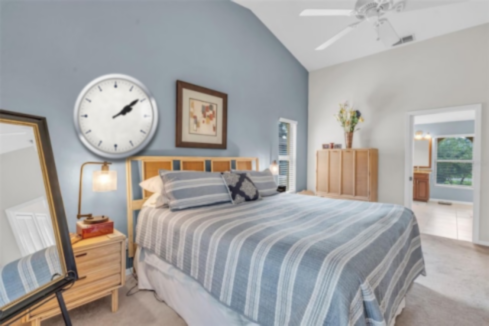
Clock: 2:09
